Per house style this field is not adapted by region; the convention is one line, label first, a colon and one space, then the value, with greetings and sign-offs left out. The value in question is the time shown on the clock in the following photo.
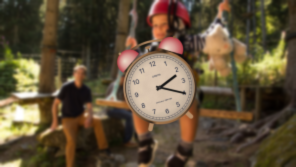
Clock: 2:20
